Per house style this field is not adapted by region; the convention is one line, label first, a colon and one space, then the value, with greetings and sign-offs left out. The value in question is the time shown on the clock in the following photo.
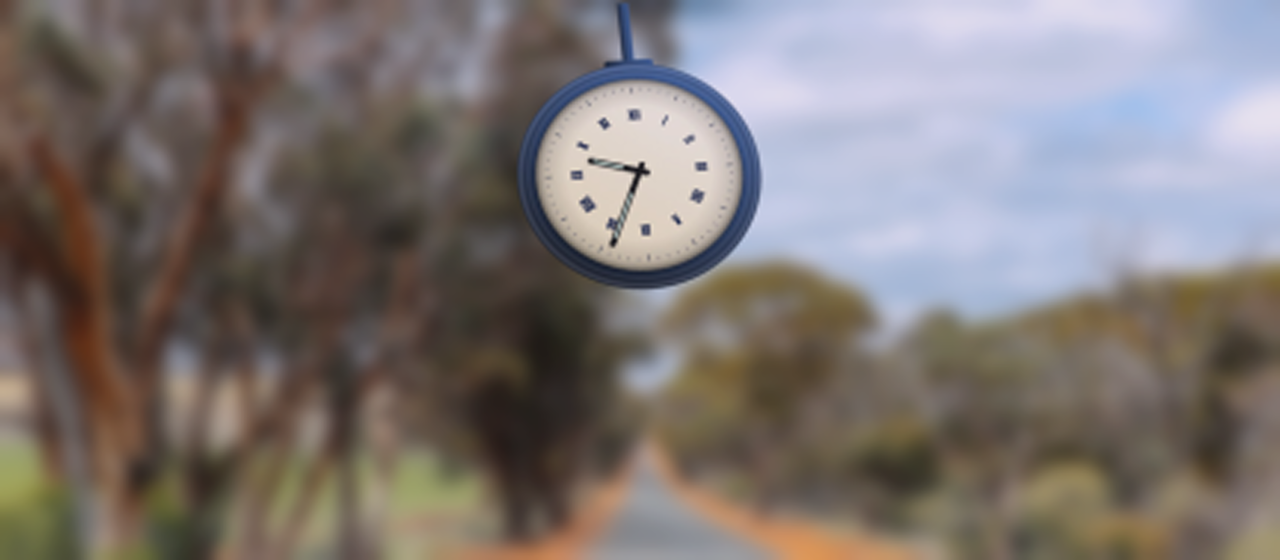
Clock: 9:34
